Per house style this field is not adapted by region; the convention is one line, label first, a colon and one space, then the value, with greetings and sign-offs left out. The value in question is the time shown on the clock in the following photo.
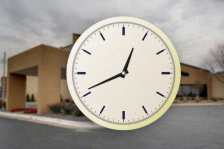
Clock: 12:41
